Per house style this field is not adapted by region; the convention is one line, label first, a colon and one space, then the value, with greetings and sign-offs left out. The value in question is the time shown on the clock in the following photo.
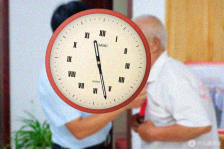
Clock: 11:27
